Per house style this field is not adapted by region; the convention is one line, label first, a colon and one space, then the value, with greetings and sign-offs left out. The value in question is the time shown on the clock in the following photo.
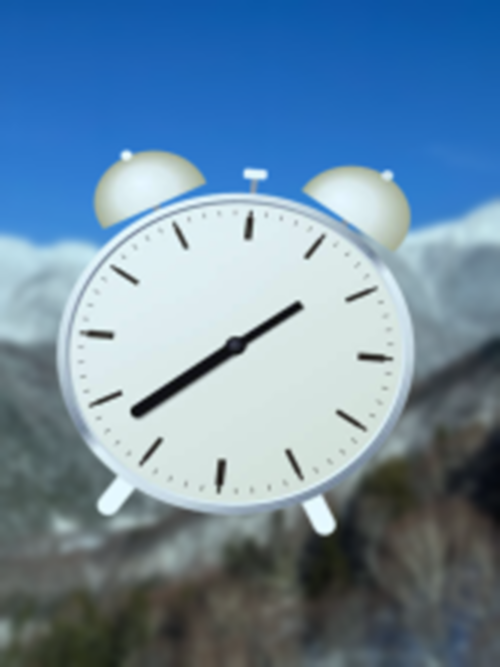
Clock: 1:38
